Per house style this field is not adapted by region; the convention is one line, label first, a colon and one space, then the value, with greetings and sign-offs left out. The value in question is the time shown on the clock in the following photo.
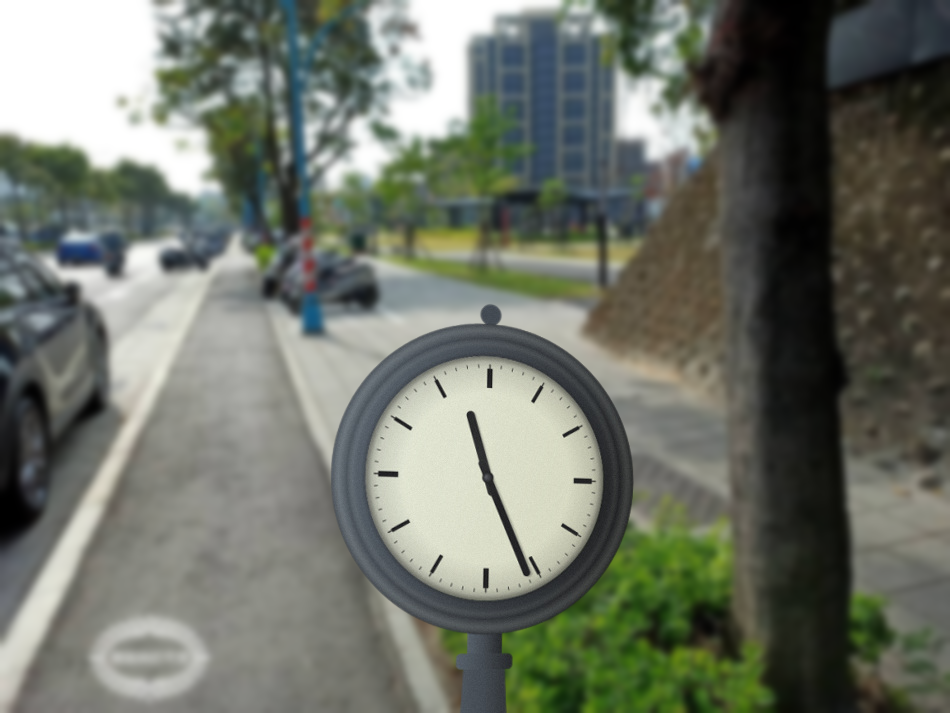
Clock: 11:26
